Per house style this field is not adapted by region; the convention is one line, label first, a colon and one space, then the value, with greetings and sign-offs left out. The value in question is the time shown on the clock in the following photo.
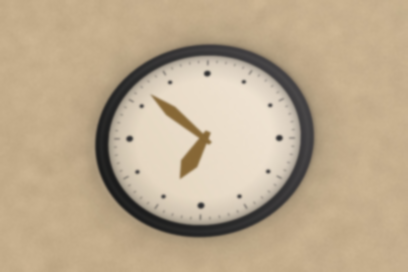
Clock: 6:52
